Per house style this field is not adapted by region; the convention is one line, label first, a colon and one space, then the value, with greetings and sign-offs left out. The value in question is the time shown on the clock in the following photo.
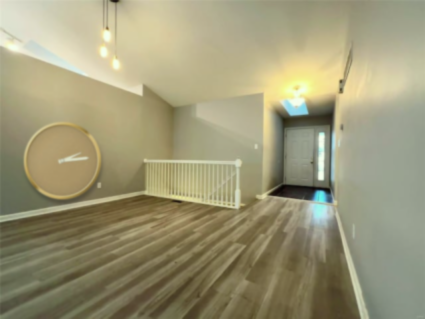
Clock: 2:14
